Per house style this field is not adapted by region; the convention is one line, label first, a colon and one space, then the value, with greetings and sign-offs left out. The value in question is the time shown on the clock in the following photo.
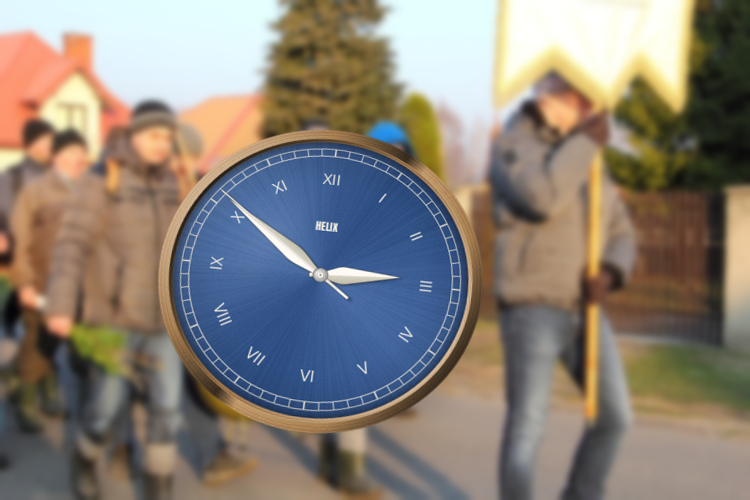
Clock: 2:50:51
